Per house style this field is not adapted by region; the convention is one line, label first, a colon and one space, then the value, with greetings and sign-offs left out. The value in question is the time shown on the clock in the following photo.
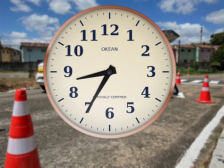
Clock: 8:35
